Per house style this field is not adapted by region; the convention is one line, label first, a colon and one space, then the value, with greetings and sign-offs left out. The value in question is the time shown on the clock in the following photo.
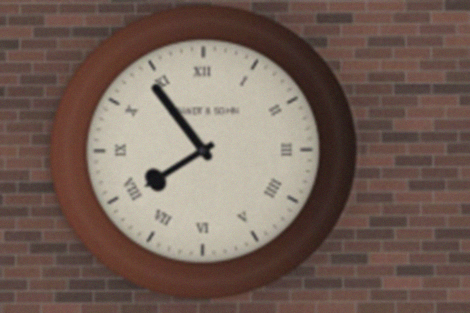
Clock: 7:54
